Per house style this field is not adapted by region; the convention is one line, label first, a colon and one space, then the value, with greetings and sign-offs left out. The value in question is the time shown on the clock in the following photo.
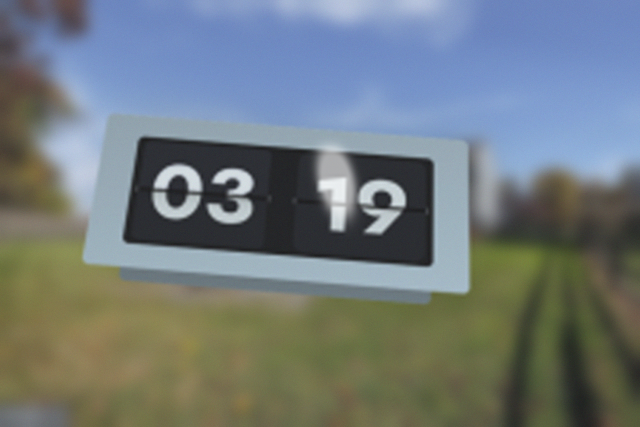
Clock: 3:19
